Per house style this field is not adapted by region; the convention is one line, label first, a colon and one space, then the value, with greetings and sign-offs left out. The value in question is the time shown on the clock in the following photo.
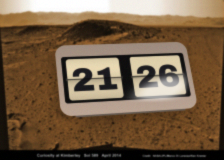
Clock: 21:26
